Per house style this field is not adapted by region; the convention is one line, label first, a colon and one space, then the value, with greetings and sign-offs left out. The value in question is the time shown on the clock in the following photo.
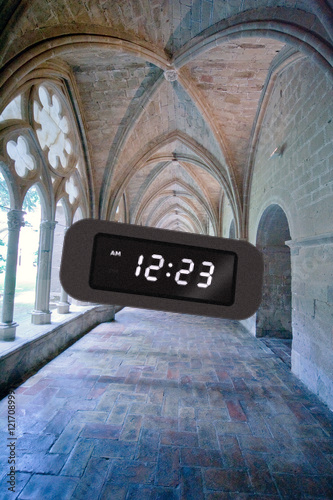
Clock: 12:23
